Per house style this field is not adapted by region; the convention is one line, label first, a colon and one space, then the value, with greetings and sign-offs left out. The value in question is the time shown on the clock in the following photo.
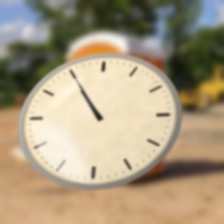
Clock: 10:55
